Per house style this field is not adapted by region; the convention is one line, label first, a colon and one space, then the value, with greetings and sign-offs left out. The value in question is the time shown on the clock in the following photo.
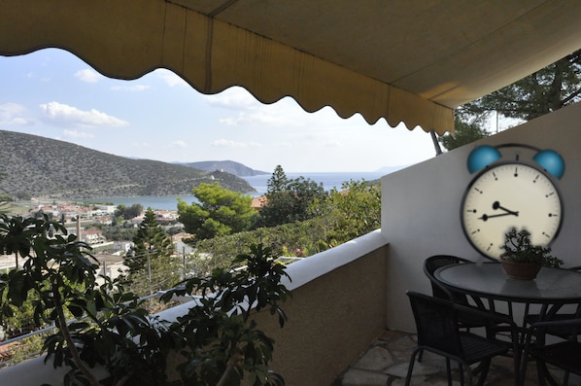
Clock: 9:43
